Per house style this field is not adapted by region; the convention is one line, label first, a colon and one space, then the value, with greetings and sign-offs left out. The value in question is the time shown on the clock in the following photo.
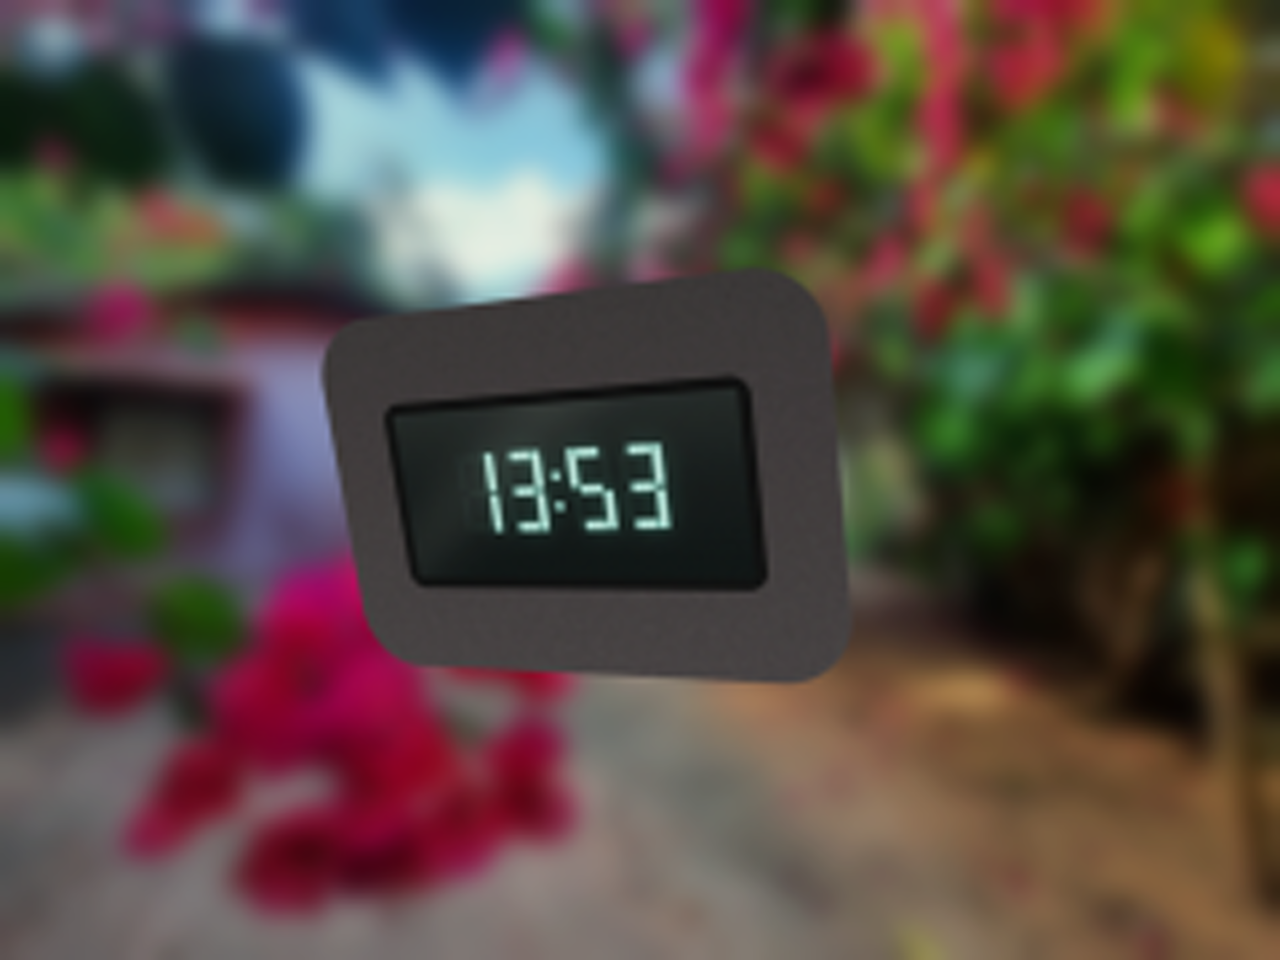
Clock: 13:53
